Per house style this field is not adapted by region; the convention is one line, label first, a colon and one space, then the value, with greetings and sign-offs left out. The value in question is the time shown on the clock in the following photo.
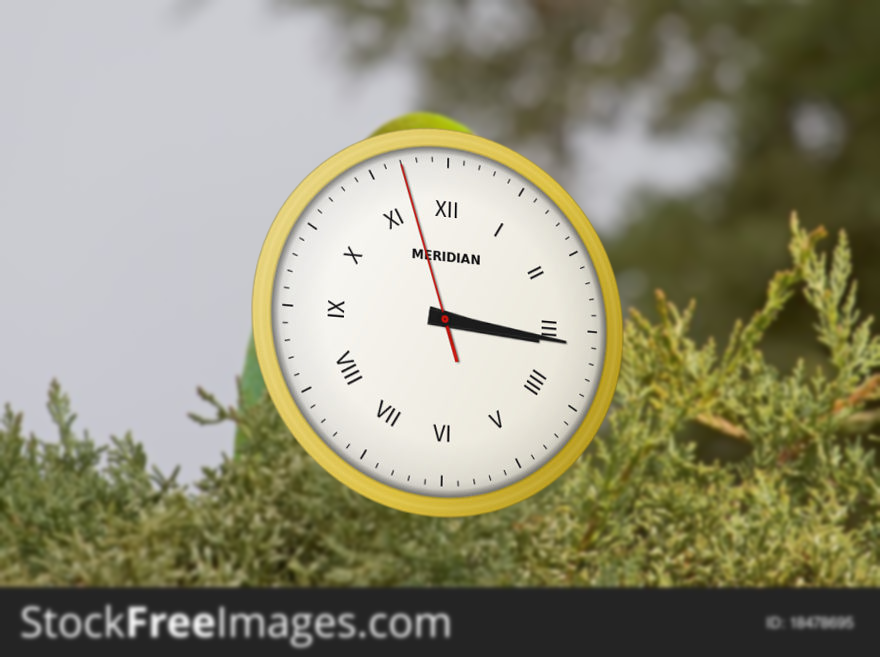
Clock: 3:15:57
